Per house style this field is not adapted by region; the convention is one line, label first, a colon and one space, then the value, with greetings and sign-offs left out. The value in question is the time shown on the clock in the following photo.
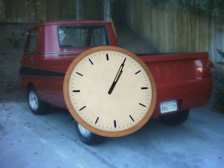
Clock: 1:05
